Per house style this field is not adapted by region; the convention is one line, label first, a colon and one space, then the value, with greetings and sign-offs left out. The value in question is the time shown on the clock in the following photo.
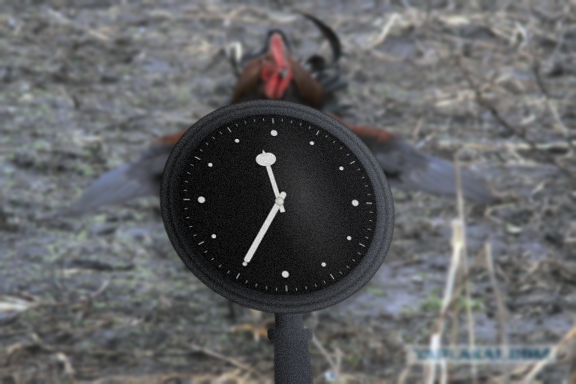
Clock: 11:35
